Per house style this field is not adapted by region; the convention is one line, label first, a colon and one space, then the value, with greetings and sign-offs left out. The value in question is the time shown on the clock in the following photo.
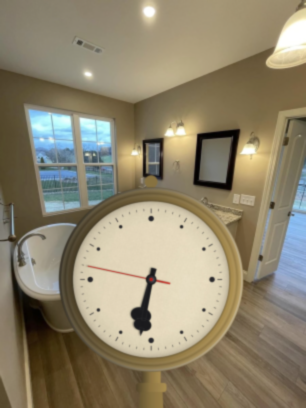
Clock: 6:31:47
